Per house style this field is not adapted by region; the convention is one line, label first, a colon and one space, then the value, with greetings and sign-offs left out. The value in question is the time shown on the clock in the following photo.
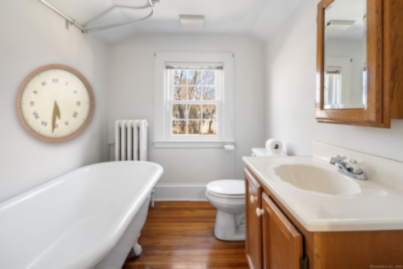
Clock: 5:31
